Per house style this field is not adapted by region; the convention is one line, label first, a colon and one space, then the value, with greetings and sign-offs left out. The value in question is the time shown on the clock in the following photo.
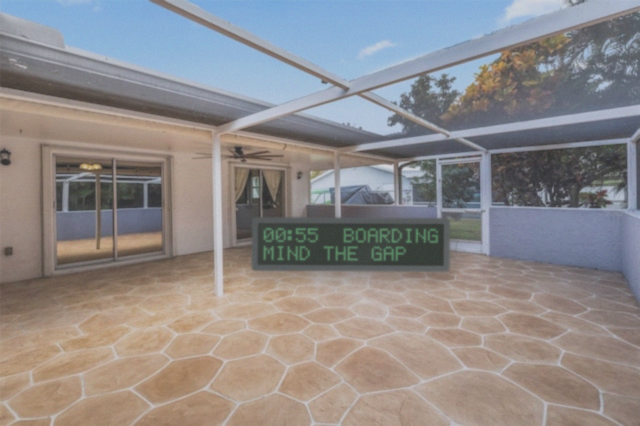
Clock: 0:55
